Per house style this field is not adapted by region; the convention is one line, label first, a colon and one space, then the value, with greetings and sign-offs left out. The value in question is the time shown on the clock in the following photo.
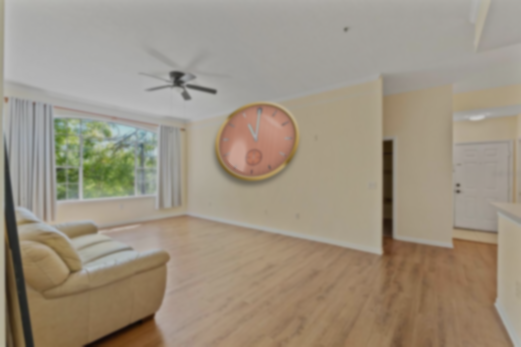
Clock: 11:00
